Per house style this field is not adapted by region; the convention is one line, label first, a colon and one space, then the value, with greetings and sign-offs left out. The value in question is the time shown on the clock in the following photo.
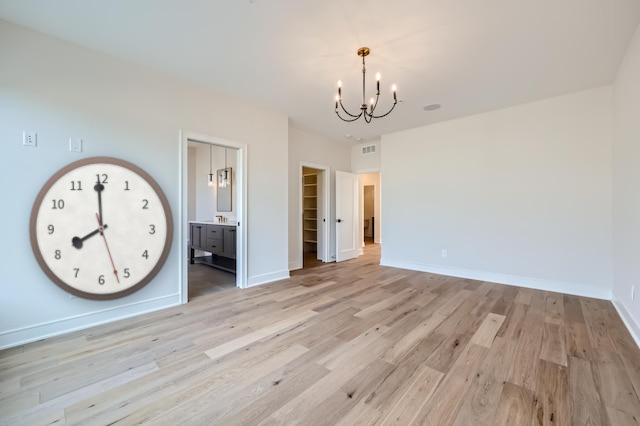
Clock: 7:59:27
